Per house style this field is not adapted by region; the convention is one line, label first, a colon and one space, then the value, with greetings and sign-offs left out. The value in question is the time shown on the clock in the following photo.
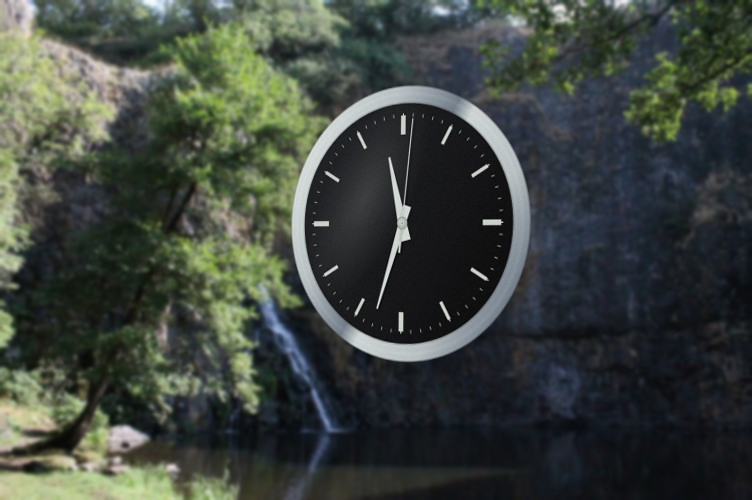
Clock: 11:33:01
